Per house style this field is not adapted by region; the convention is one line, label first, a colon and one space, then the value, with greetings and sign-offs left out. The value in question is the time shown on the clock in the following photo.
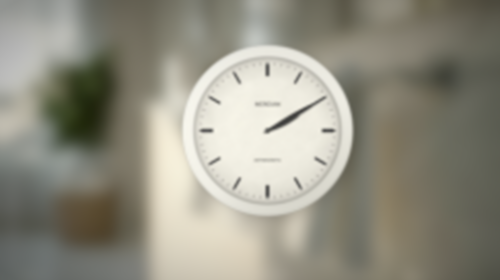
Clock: 2:10
